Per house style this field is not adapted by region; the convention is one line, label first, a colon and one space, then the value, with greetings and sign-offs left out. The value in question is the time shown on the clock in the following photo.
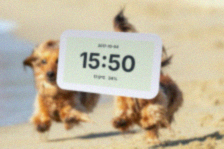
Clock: 15:50
